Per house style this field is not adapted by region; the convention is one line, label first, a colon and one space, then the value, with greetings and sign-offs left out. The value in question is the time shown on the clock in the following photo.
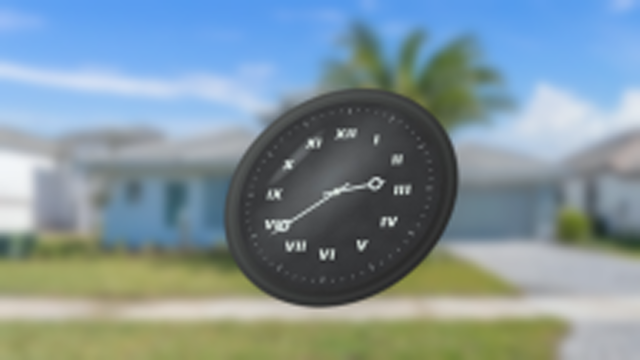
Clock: 2:39
